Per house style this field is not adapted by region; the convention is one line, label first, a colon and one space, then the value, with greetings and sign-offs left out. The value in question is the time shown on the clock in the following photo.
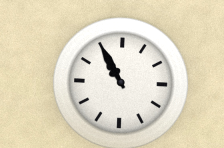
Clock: 10:55
